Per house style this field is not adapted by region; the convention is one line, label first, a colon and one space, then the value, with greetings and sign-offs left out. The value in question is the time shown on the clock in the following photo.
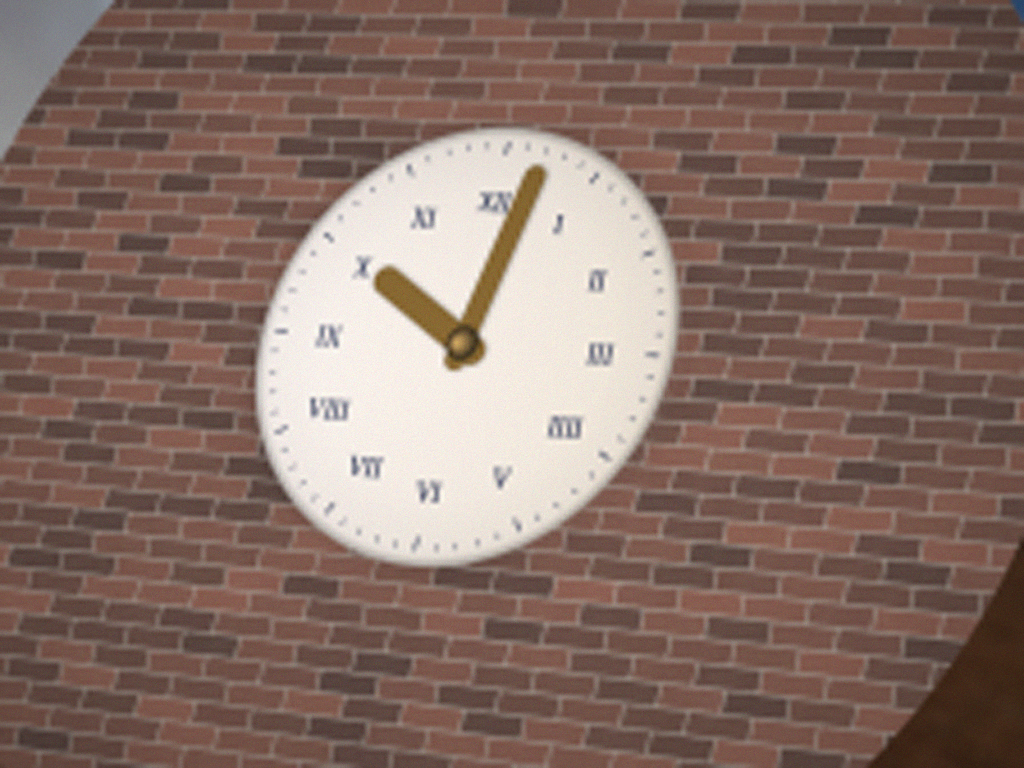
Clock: 10:02
